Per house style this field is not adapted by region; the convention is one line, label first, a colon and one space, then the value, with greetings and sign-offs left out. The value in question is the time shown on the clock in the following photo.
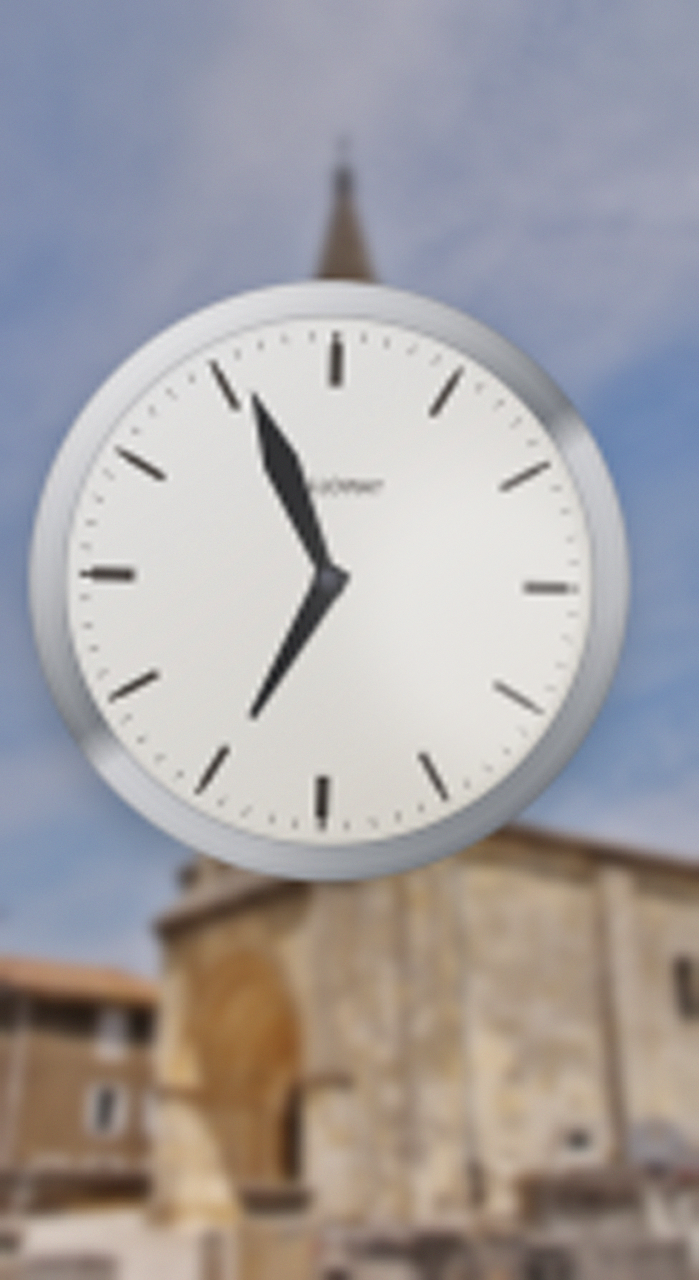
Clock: 6:56
